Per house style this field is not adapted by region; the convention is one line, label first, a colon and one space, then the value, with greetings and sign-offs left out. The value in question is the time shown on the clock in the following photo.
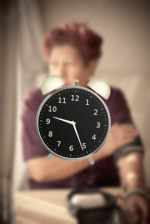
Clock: 9:26
